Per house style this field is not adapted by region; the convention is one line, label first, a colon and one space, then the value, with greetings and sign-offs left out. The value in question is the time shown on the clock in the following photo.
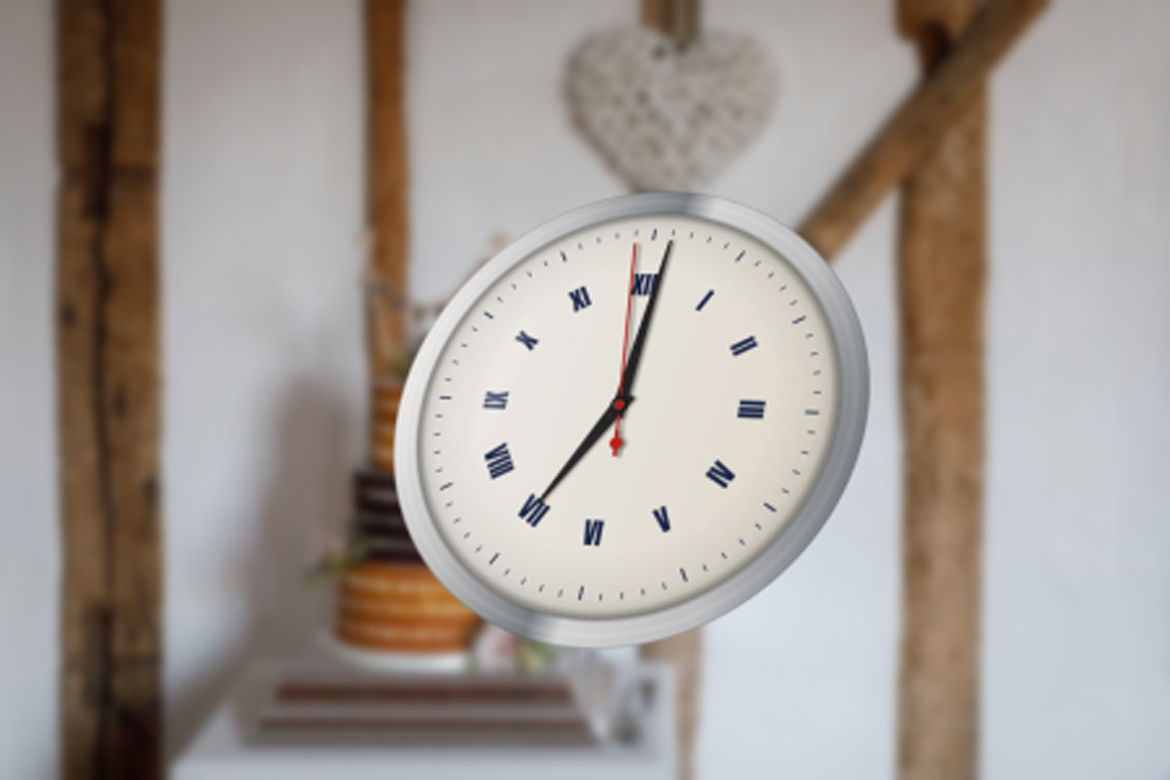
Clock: 7:00:59
